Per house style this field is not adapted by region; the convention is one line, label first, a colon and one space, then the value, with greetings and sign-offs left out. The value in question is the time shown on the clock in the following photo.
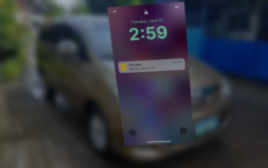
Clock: 2:59
